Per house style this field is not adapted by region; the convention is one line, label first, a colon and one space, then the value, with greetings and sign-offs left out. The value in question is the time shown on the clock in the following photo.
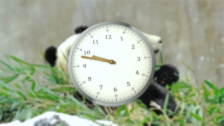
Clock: 9:48
